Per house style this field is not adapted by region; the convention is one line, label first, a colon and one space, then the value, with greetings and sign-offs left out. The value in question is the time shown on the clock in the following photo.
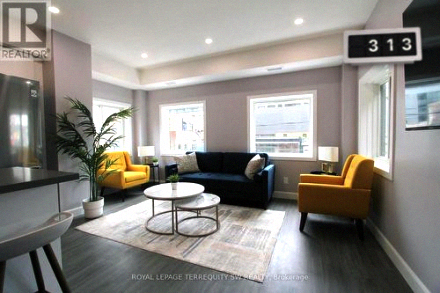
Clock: 3:13
